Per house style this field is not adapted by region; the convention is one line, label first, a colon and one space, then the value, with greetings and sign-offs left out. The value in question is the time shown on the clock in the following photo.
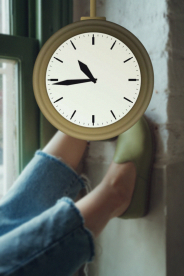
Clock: 10:44
